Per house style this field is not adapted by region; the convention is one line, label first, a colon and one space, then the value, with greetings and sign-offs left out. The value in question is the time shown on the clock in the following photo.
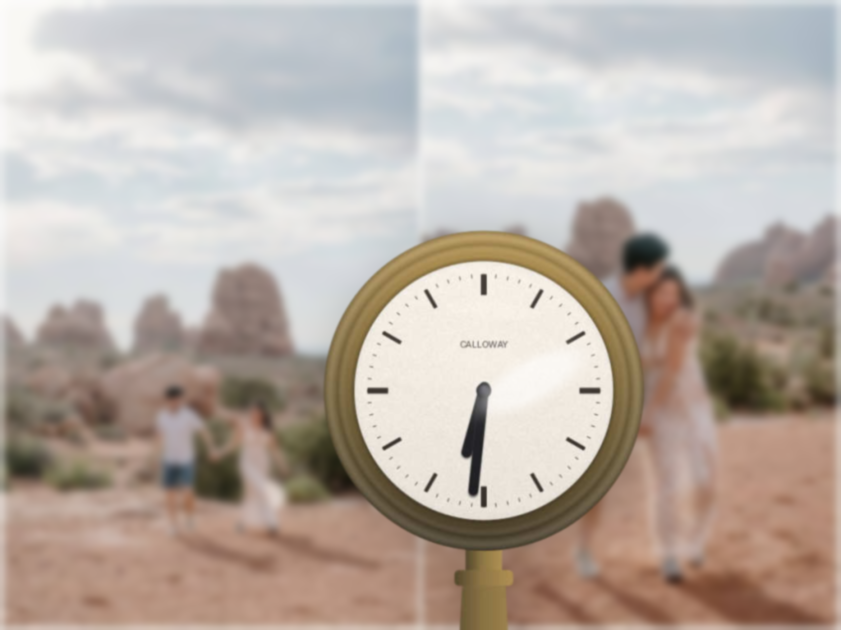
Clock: 6:31
